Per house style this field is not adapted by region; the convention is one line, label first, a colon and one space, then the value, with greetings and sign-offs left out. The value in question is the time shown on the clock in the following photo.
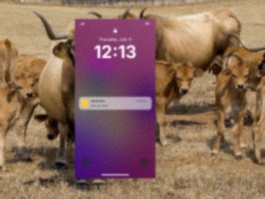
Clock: 12:13
